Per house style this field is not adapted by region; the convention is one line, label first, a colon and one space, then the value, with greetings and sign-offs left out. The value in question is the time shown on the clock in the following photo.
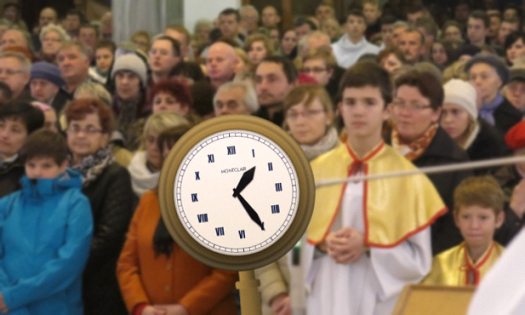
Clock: 1:25
